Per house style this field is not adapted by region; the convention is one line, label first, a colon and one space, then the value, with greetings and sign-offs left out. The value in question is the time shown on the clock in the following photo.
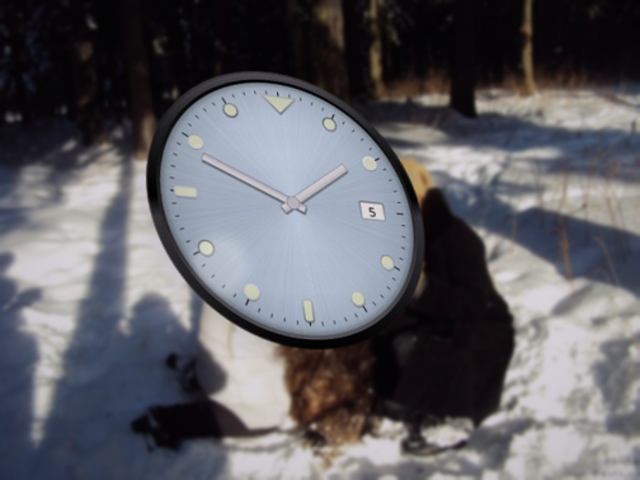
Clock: 1:49
